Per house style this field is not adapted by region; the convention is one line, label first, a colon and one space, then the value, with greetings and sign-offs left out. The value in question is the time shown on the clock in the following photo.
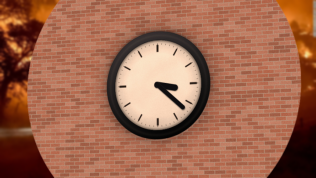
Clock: 3:22
